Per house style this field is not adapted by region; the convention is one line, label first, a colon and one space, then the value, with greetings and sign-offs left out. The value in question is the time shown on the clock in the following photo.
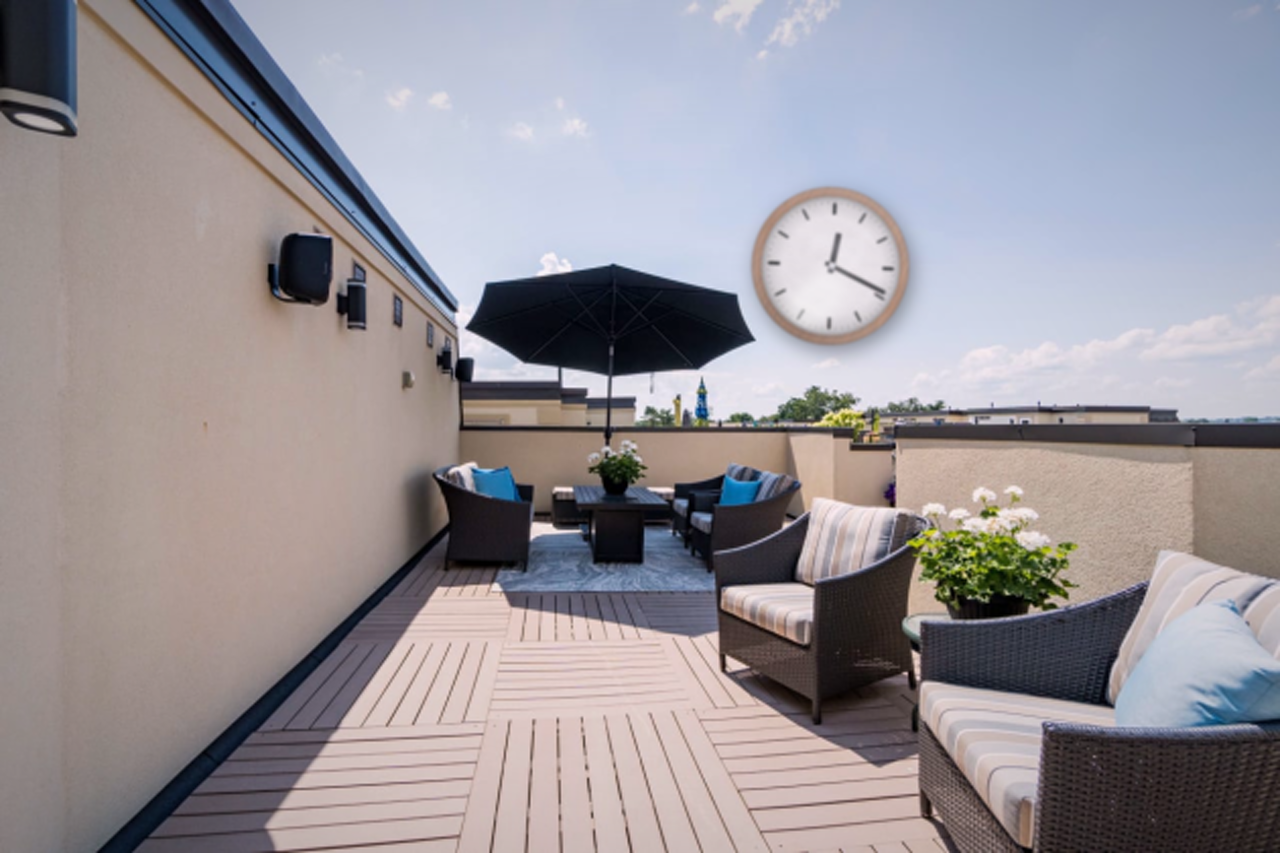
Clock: 12:19
